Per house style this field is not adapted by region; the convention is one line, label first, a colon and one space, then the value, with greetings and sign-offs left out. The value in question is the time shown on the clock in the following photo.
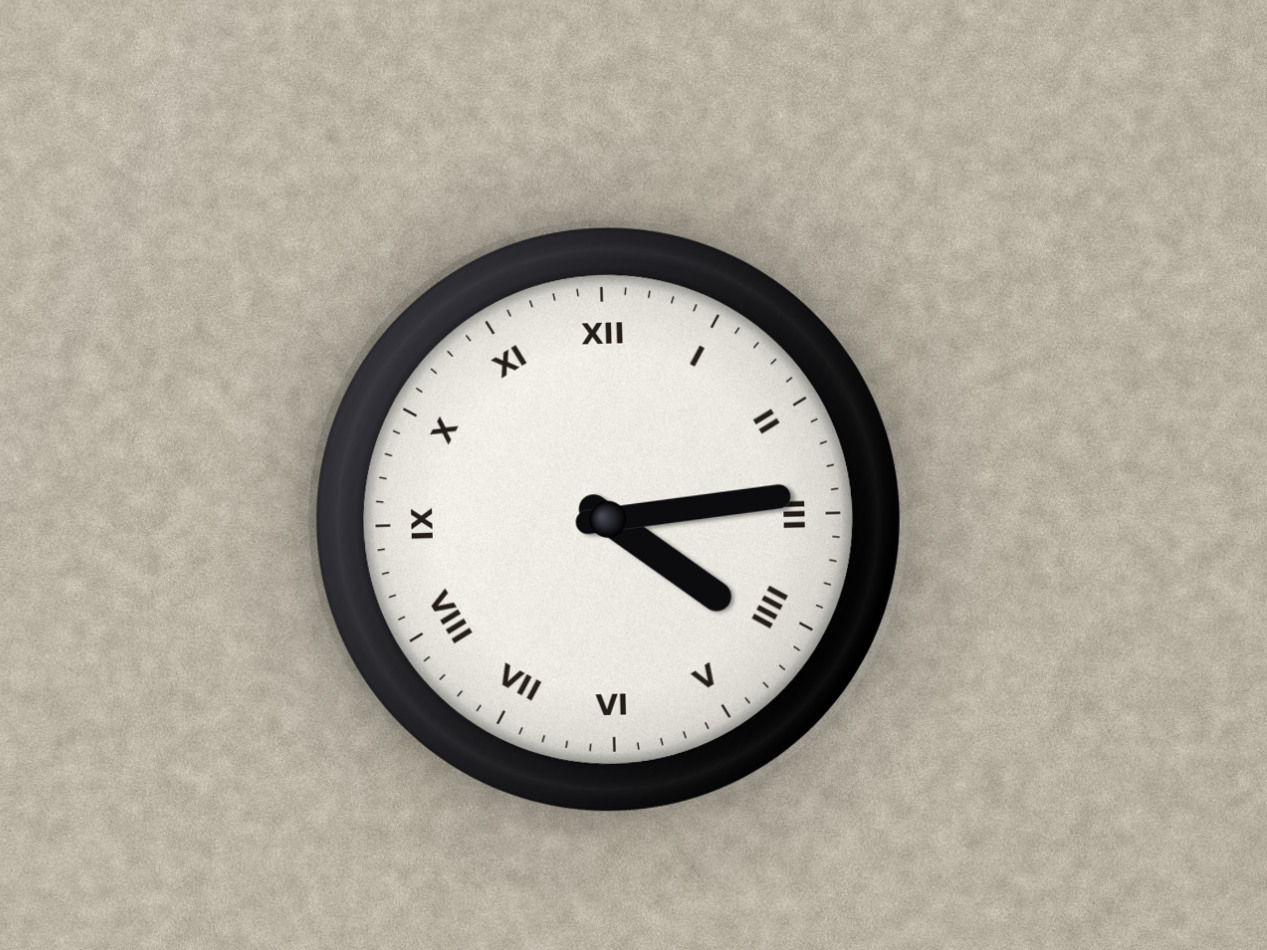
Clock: 4:14
